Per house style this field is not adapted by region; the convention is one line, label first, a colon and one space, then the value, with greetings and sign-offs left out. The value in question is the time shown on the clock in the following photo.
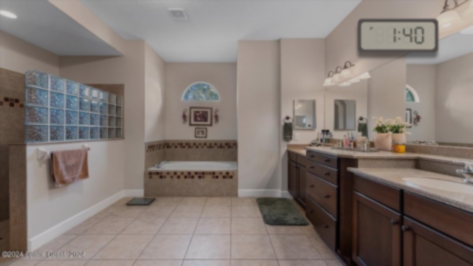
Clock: 1:40
